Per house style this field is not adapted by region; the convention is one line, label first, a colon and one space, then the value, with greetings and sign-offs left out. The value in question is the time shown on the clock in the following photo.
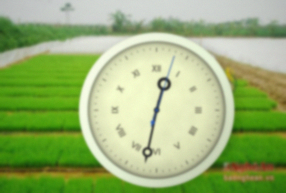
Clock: 12:32:03
